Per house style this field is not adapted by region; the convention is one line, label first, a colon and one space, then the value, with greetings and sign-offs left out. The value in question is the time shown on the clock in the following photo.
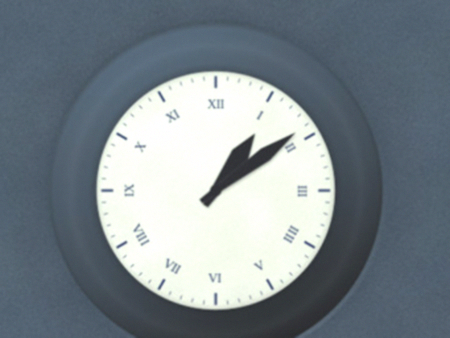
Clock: 1:09
